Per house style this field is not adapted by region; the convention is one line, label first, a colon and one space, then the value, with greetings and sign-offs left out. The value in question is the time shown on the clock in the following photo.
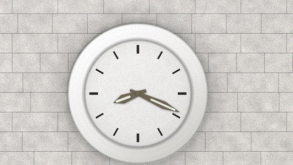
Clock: 8:19
